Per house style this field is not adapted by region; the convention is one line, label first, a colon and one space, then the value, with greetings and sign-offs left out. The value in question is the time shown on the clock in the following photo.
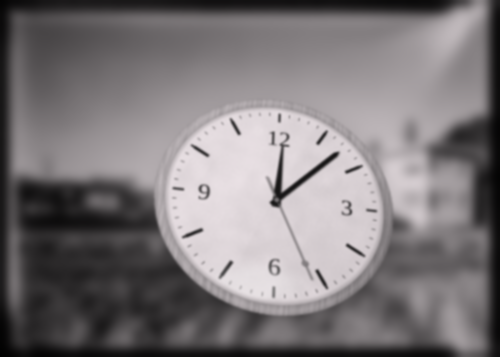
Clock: 12:07:26
